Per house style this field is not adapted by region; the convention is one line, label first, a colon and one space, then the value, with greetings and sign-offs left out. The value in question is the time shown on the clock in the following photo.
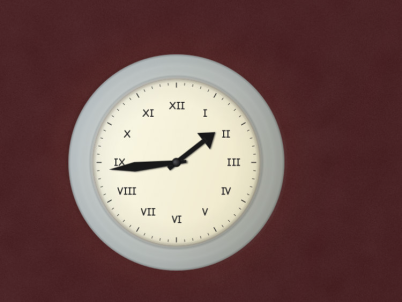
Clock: 1:44
